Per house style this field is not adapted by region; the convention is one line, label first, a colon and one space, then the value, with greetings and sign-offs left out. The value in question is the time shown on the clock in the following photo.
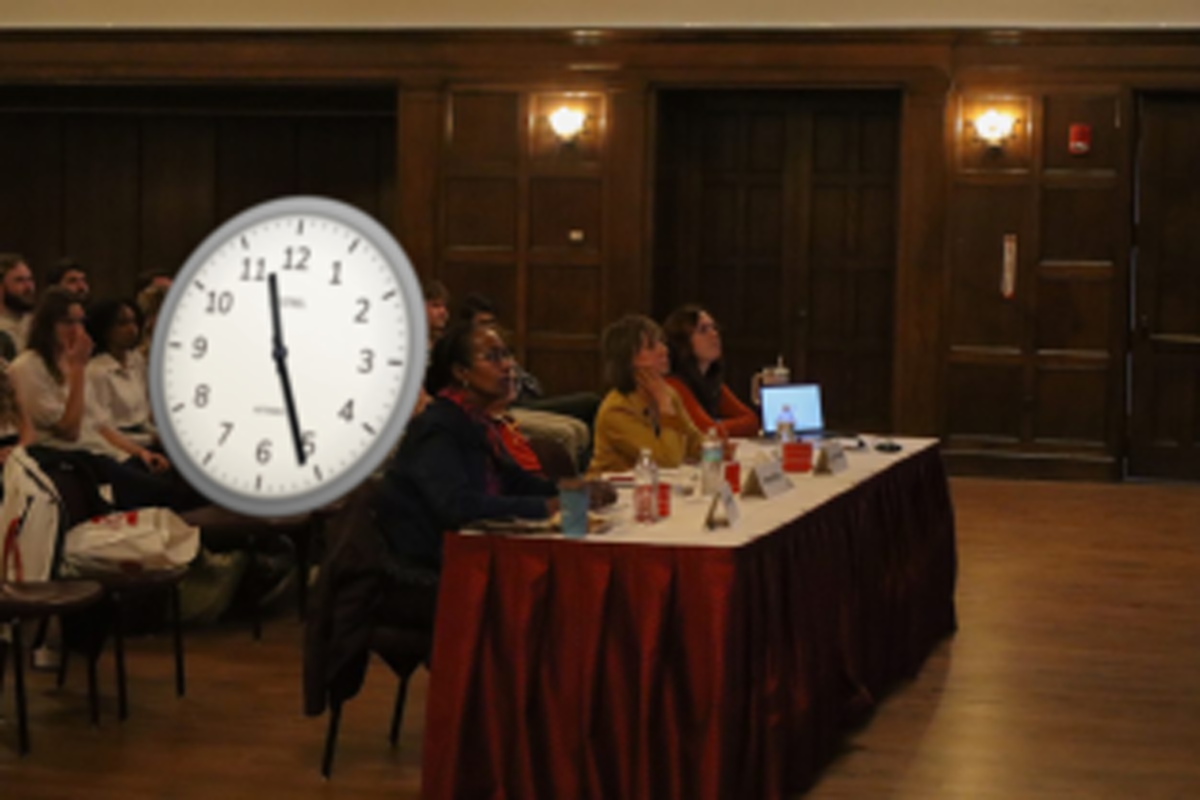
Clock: 11:26
